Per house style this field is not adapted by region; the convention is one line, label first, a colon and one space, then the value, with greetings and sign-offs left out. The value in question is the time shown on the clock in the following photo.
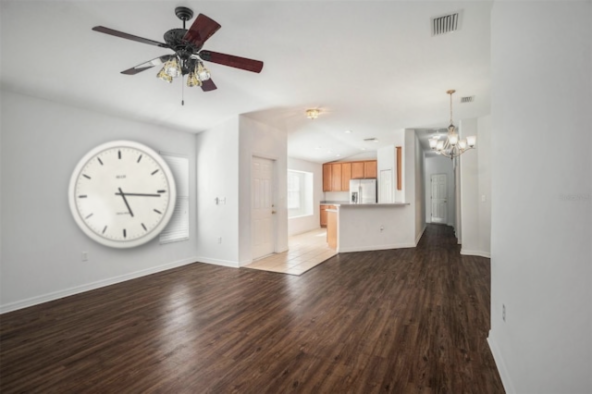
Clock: 5:16
